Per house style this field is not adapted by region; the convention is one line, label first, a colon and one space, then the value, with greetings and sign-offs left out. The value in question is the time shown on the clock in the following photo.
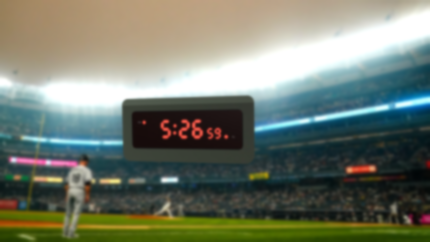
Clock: 5:26
